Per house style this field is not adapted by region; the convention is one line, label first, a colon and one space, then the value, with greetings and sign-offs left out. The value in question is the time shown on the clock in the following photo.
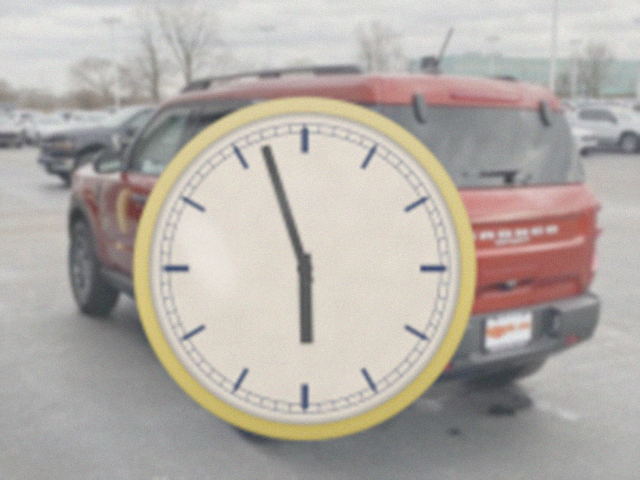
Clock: 5:57
